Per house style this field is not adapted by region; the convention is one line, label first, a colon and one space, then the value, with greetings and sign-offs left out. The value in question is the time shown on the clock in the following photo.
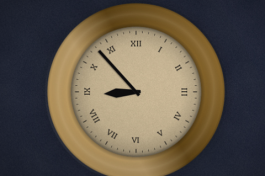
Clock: 8:53
